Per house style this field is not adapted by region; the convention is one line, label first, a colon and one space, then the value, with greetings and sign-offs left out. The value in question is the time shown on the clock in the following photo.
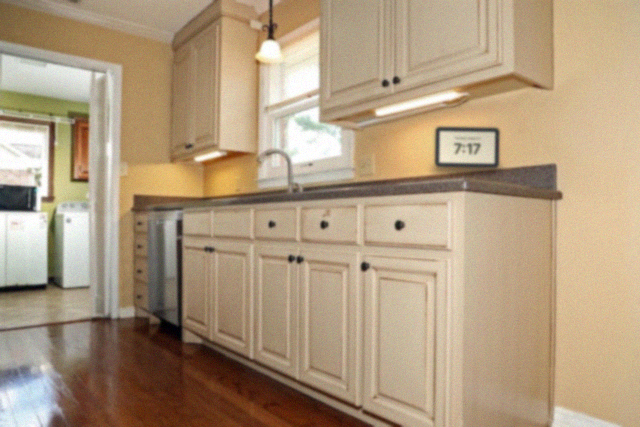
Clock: 7:17
